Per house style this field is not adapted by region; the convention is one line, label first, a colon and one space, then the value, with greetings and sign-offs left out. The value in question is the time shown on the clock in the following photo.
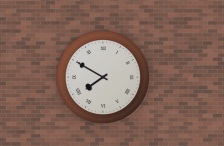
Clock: 7:50
